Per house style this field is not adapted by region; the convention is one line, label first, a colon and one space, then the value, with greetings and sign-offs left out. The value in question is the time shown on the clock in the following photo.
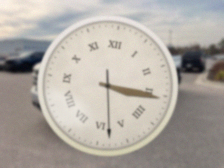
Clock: 3:15:28
